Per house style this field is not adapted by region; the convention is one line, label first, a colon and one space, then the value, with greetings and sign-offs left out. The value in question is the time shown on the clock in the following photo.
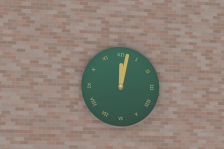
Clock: 12:02
